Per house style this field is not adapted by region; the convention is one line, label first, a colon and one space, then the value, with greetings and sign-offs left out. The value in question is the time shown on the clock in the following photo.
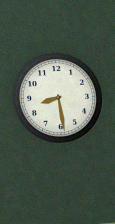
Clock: 8:29
